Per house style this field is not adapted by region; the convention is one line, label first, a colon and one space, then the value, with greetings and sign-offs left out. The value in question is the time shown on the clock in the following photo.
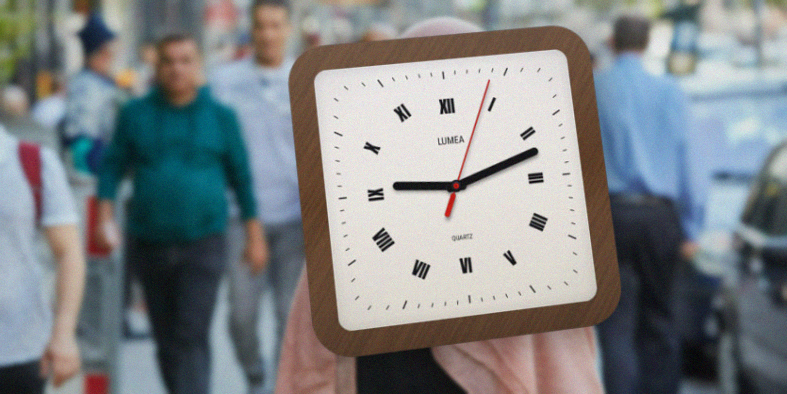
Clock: 9:12:04
